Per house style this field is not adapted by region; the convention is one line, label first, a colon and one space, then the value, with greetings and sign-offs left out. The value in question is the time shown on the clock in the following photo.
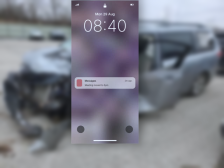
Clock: 8:40
